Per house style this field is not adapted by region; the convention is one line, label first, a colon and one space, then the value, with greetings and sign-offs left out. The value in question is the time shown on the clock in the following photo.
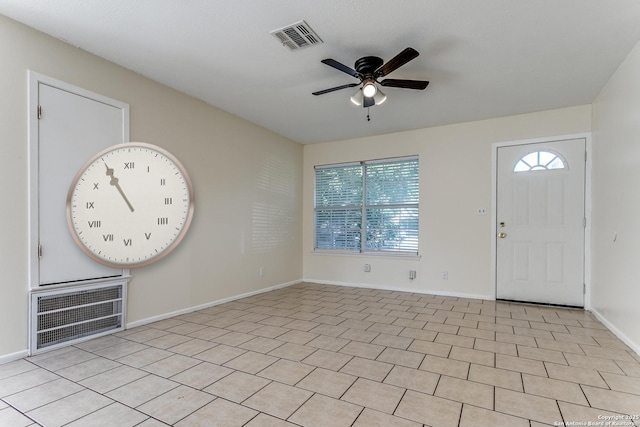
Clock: 10:55
